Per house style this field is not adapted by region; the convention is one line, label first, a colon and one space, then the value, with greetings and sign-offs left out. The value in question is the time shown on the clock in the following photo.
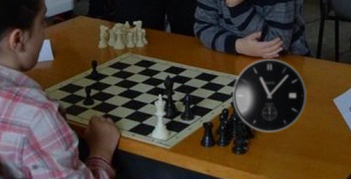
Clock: 11:07
